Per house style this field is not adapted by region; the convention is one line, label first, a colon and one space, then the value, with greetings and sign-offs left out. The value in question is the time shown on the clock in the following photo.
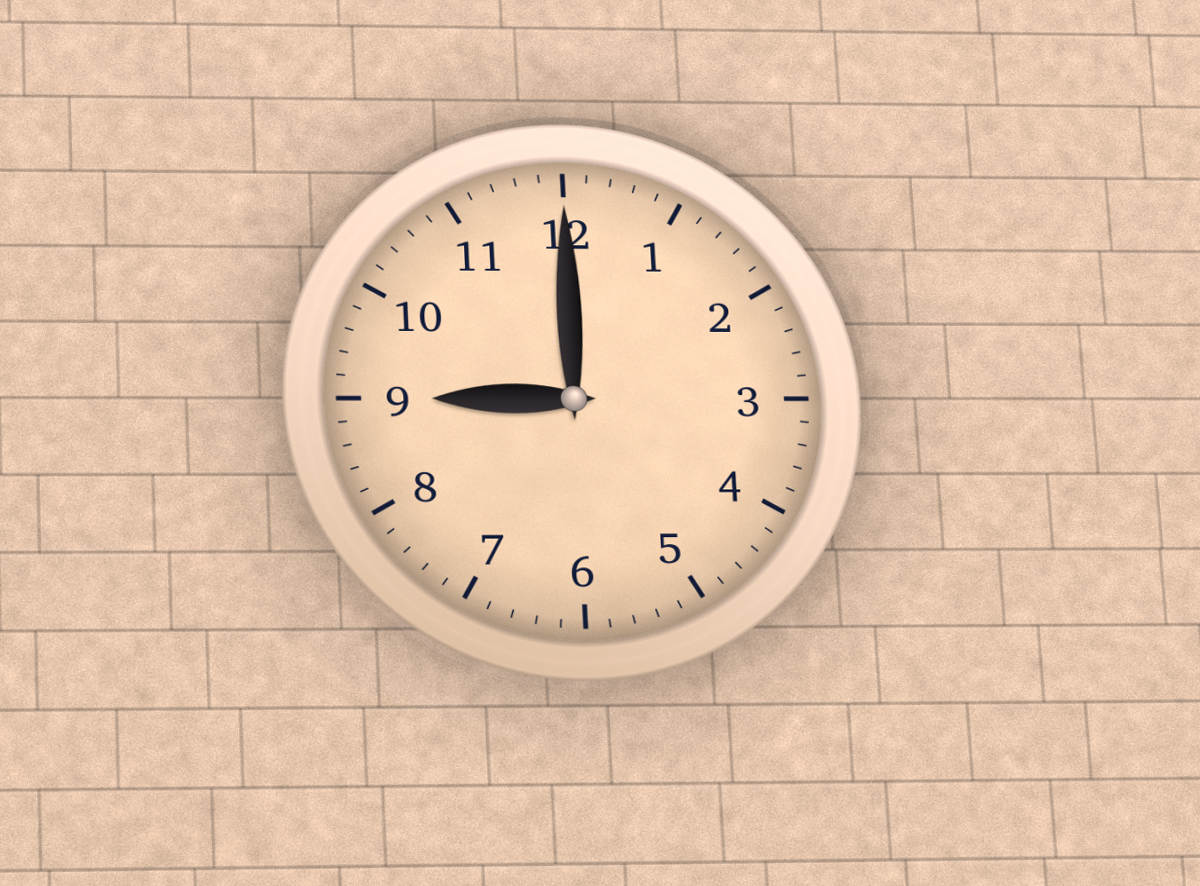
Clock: 9:00
